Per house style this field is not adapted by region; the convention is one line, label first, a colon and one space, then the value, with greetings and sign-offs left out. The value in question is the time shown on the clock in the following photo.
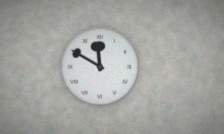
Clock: 11:50
